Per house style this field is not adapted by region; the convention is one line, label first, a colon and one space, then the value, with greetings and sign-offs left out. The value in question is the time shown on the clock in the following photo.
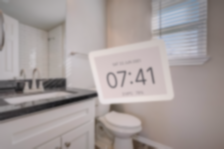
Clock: 7:41
